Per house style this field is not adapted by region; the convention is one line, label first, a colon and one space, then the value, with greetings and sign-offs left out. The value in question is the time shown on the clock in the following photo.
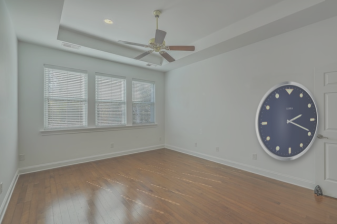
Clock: 2:19
